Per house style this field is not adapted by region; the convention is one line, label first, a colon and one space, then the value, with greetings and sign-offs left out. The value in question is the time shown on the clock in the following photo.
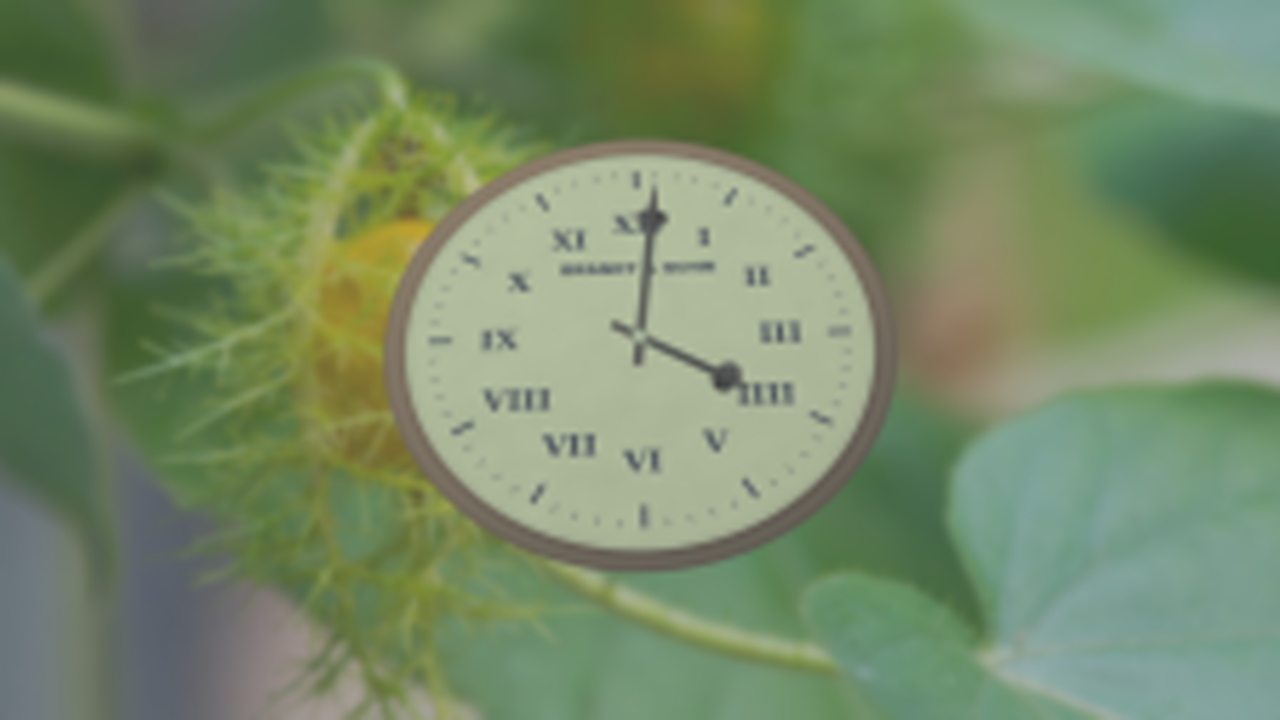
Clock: 4:01
